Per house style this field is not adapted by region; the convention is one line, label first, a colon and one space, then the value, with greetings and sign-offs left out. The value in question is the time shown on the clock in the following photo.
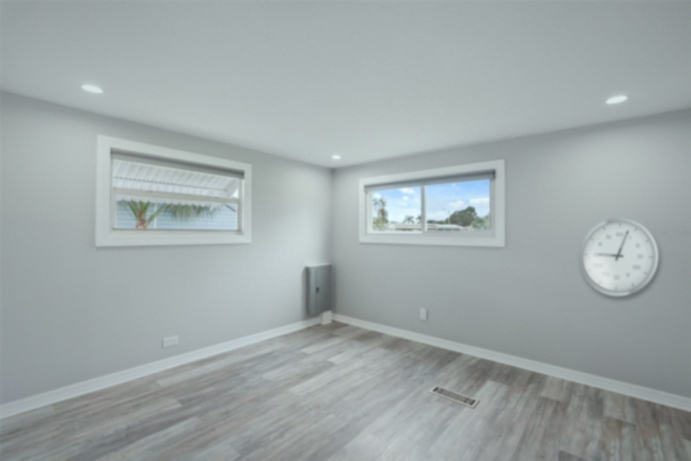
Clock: 9:03
